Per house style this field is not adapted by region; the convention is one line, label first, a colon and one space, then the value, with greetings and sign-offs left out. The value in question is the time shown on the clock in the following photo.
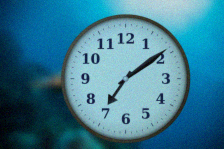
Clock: 7:09
